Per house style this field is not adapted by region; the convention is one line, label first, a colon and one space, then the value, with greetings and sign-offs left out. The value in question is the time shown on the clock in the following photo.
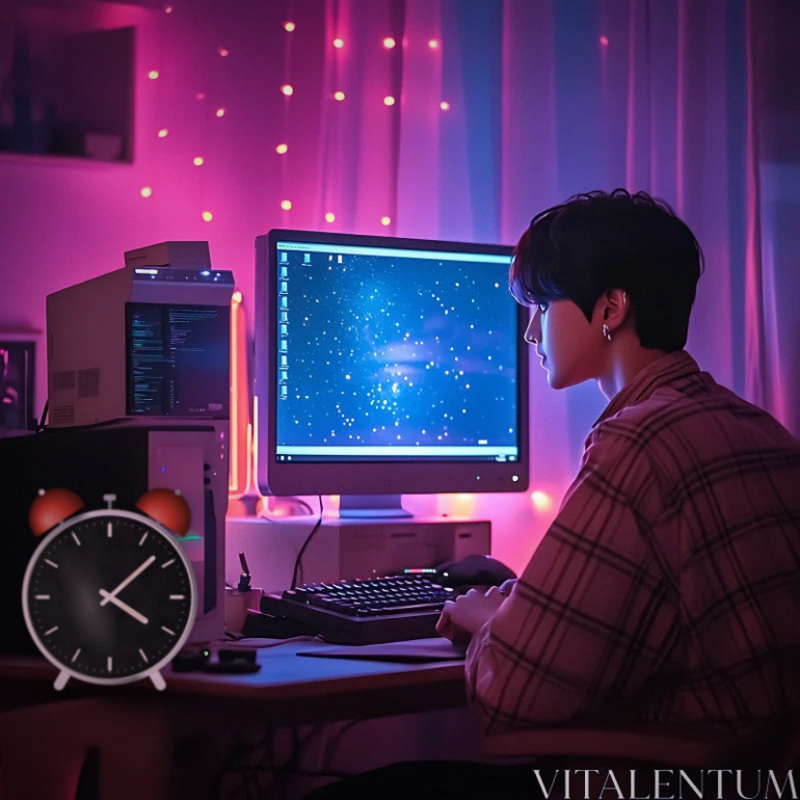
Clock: 4:08
